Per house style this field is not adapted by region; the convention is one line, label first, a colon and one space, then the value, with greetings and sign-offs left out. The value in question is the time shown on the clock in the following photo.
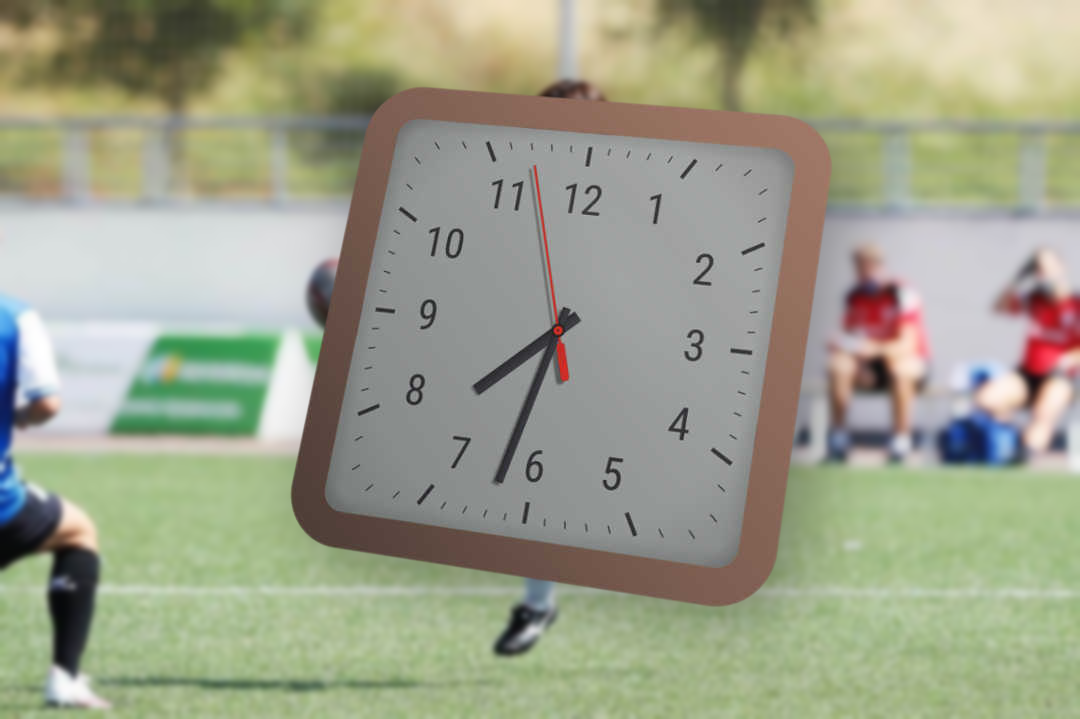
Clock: 7:31:57
